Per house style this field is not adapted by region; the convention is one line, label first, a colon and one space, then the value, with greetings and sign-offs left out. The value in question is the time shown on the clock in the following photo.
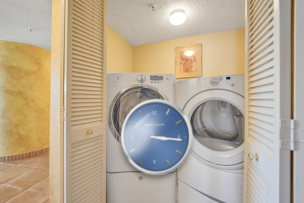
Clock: 3:16
